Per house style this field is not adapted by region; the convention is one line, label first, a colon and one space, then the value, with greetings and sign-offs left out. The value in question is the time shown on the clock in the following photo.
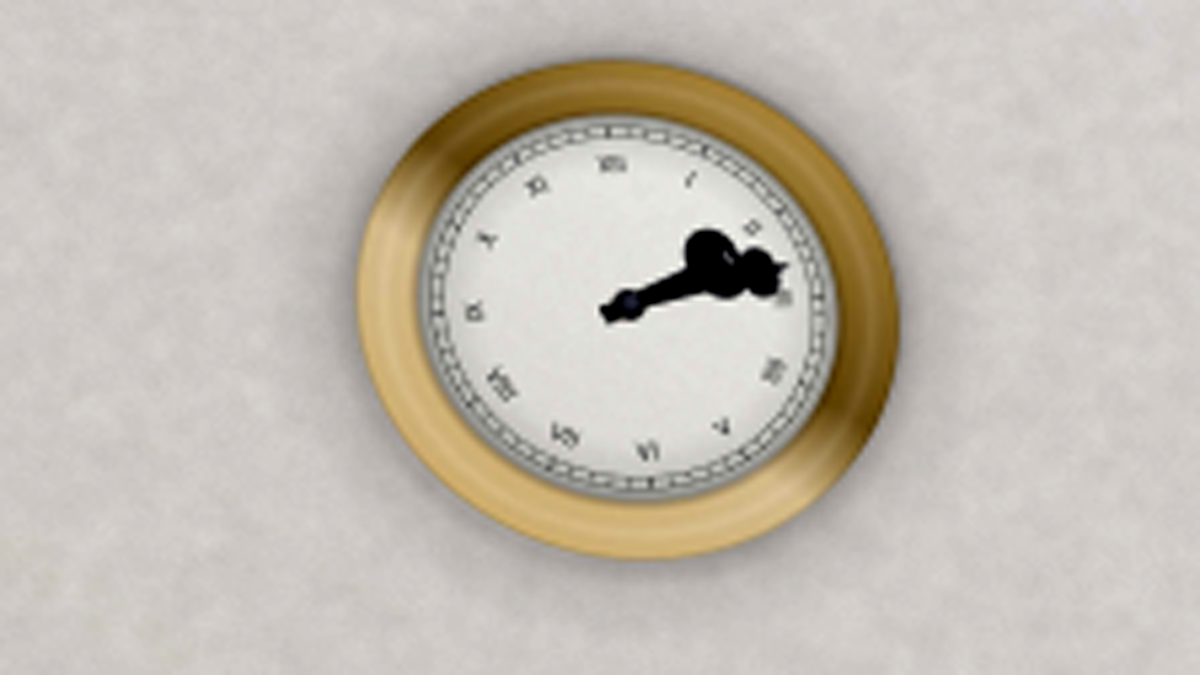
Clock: 2:13
